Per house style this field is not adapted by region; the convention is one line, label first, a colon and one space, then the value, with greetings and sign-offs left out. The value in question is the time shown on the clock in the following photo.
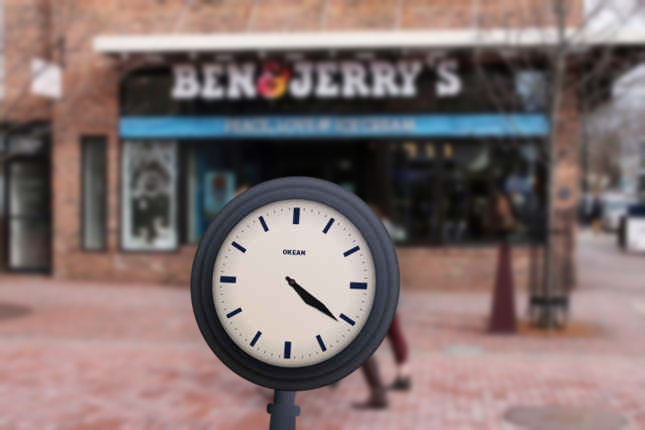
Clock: 4:21
